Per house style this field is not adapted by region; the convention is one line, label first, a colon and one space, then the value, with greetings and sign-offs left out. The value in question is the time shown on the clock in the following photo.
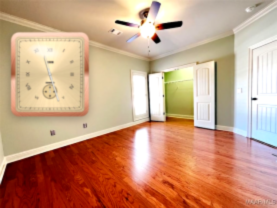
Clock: 11:27
